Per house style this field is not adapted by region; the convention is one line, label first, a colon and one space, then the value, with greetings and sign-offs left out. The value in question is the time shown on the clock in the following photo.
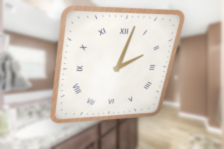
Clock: 2:02
